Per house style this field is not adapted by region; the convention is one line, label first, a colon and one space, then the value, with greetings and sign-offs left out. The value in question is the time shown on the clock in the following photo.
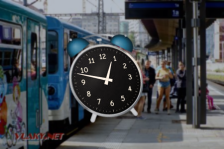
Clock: 12:48
